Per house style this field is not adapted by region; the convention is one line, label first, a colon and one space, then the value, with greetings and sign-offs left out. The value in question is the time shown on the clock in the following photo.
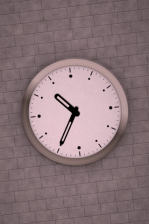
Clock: 10:35
